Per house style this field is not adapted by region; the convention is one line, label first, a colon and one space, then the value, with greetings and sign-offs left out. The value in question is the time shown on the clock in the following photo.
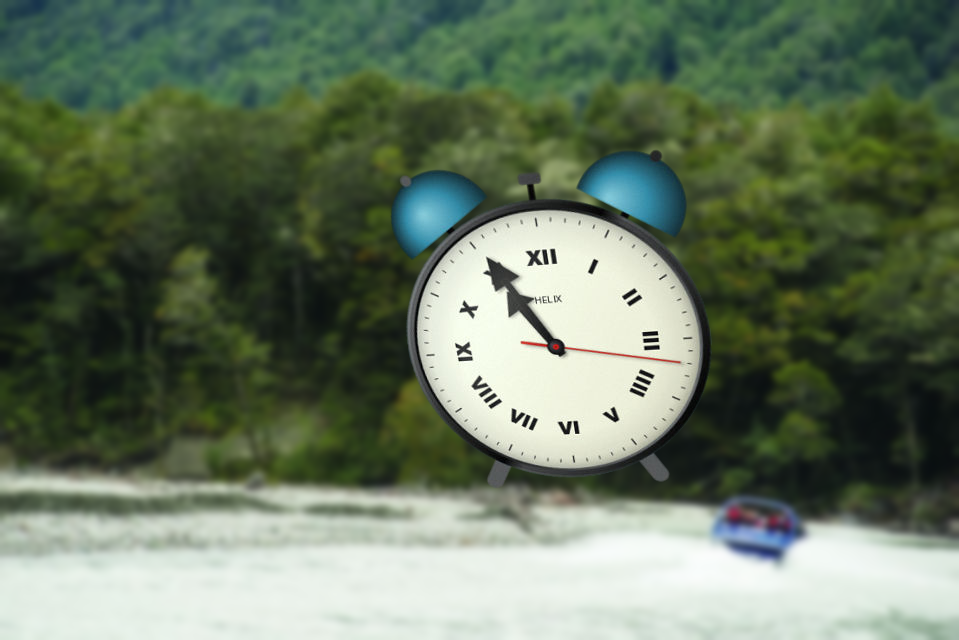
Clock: 10:55:17
